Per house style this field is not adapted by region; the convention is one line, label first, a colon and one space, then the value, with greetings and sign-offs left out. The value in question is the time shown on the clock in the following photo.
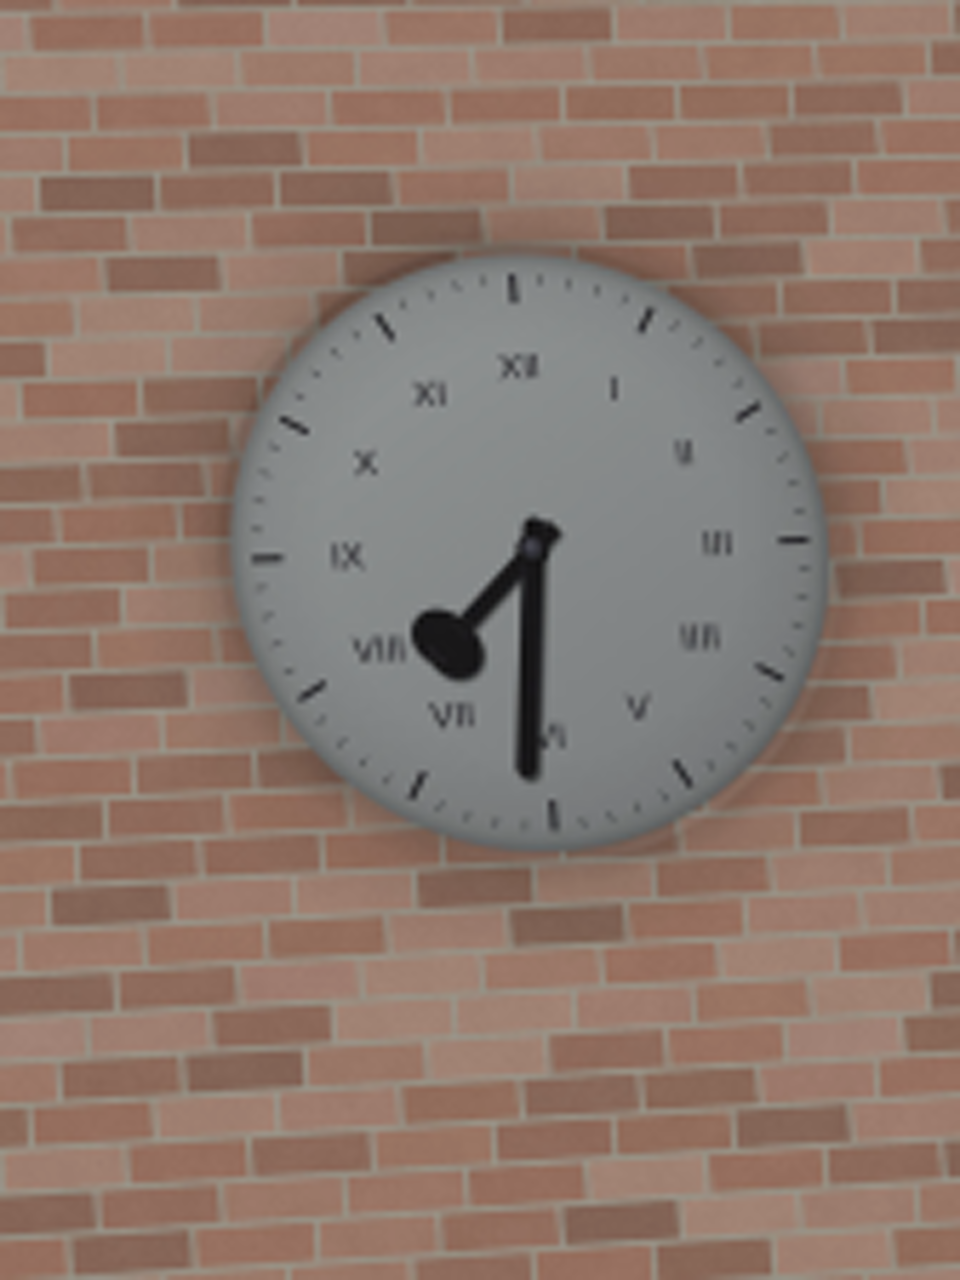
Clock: 7:31
